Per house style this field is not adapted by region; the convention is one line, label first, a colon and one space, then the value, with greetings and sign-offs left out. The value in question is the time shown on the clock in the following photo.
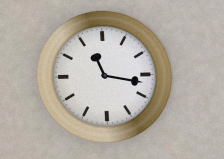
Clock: 11:17
